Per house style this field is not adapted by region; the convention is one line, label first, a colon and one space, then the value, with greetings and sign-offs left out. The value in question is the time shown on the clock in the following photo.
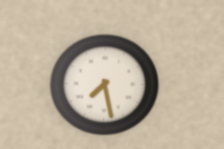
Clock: 7:28
